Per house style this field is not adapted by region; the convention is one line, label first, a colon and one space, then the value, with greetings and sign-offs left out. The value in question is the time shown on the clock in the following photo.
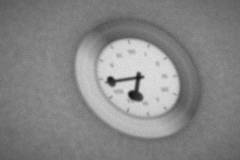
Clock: 6:44
